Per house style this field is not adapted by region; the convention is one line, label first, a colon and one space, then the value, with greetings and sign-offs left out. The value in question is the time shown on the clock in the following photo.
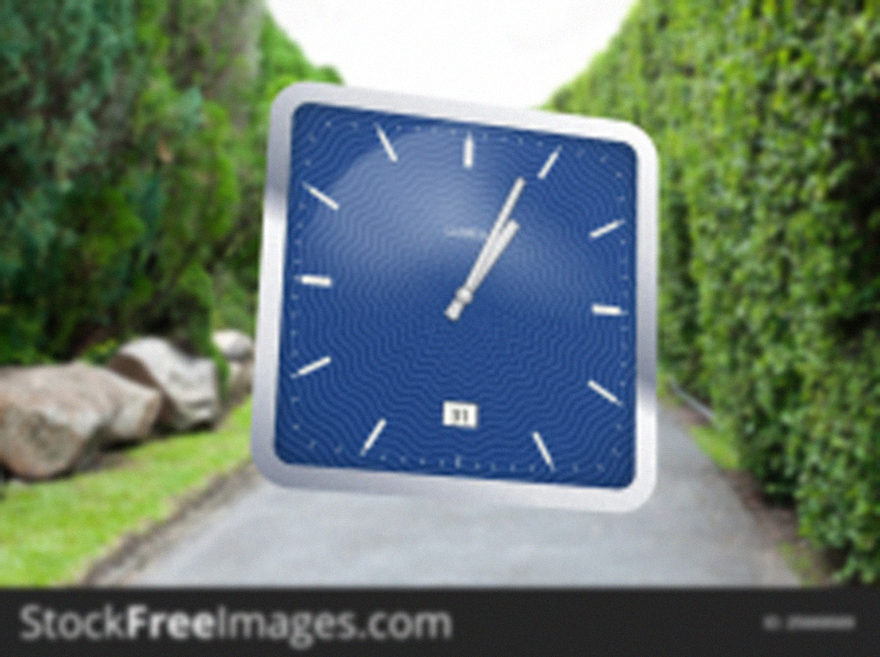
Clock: 1:04
